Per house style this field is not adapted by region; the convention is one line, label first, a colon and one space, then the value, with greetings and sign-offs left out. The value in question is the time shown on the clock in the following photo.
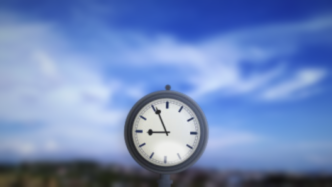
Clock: 8:56
